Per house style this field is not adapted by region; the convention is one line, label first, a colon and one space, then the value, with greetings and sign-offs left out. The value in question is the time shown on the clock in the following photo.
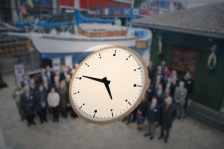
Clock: 4:46
